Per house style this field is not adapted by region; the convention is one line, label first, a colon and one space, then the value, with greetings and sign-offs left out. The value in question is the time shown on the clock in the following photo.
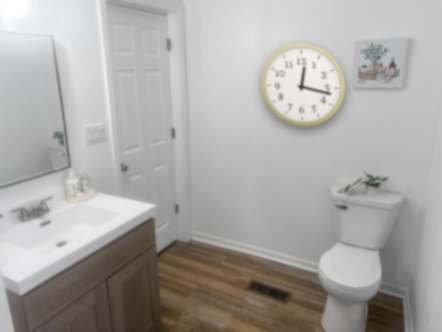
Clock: 12:17
